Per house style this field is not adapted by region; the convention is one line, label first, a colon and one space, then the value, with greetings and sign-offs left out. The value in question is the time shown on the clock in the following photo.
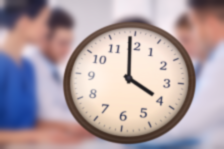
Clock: 3:59
